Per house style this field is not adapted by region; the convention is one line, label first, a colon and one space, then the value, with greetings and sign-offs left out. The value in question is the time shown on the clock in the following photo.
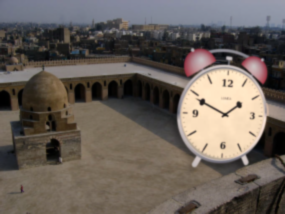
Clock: 1:49
